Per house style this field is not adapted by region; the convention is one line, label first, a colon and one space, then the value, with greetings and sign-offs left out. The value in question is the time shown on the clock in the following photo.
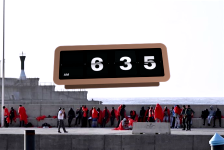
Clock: 6:35
